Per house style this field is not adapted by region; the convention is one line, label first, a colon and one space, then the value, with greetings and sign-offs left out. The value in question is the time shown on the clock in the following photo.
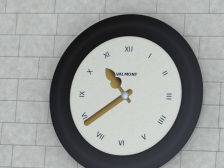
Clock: 10:39
